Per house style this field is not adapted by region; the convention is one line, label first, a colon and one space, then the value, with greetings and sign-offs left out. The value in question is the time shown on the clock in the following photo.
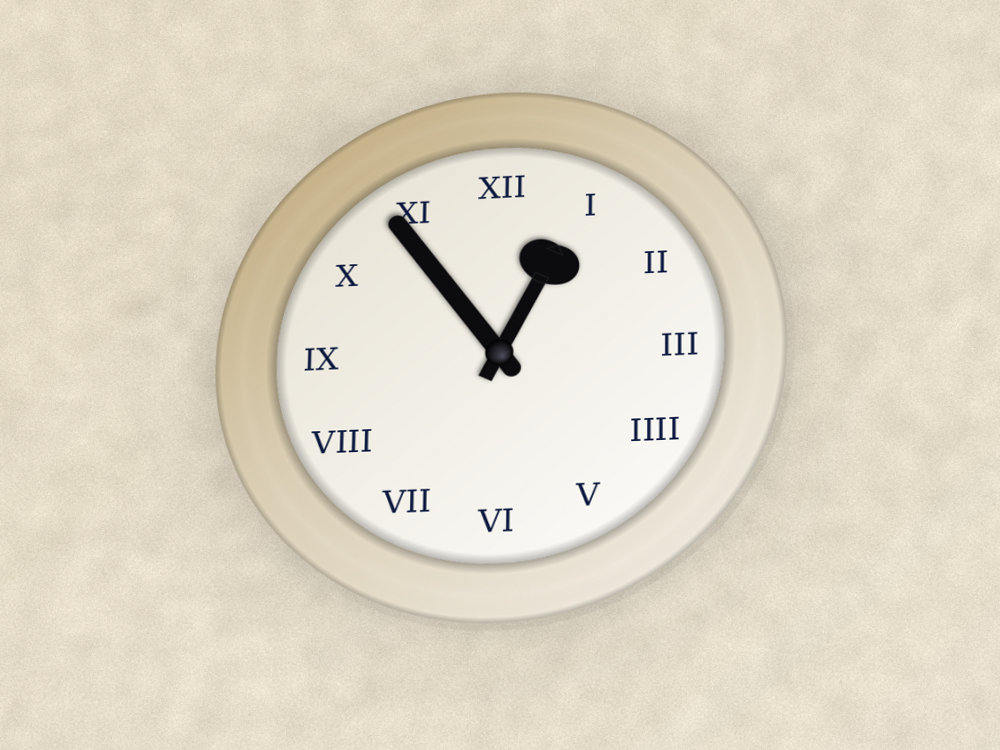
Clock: 12:54
